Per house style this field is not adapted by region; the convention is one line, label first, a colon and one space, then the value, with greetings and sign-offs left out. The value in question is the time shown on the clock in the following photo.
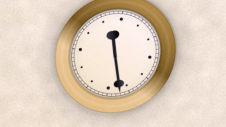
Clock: 11:27
